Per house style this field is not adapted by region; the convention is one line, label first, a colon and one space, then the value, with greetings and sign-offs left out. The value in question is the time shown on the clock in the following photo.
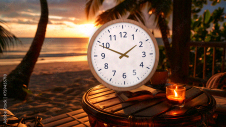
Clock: 1:49
